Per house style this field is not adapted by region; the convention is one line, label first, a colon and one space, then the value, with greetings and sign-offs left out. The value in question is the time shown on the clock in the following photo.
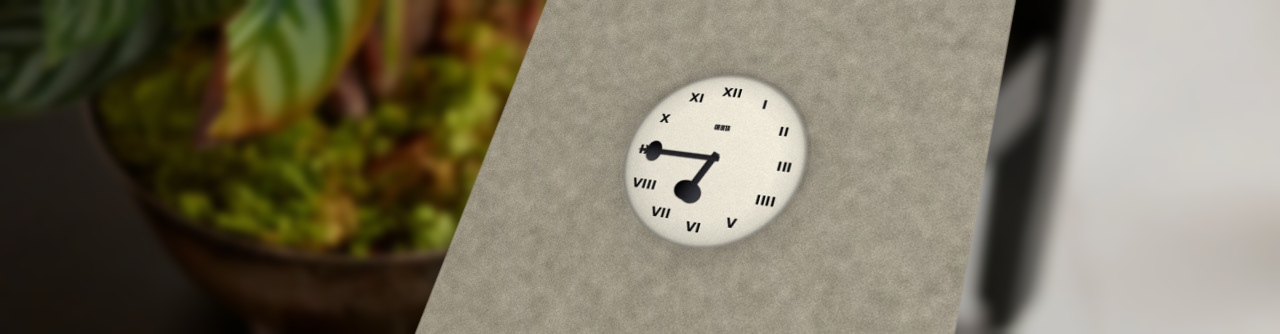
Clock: 6:45
